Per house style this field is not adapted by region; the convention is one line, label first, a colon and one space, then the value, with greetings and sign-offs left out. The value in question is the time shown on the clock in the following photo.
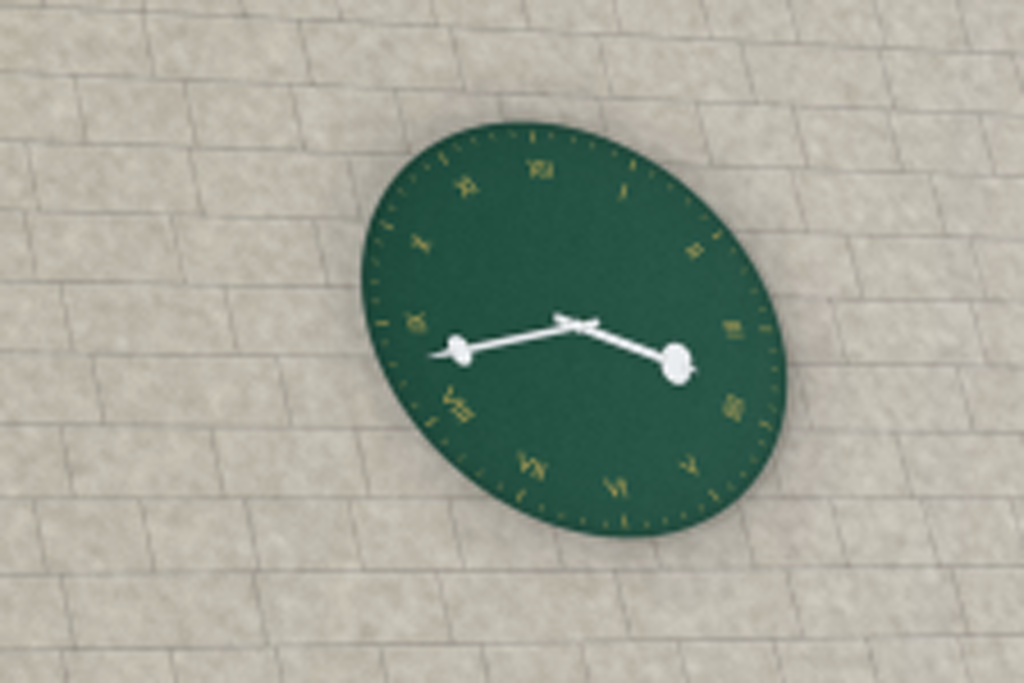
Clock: 3:43
